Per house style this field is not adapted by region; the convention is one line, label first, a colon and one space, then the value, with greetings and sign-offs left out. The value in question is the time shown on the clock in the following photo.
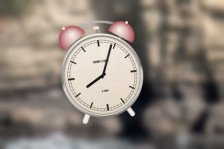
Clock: 8:04
